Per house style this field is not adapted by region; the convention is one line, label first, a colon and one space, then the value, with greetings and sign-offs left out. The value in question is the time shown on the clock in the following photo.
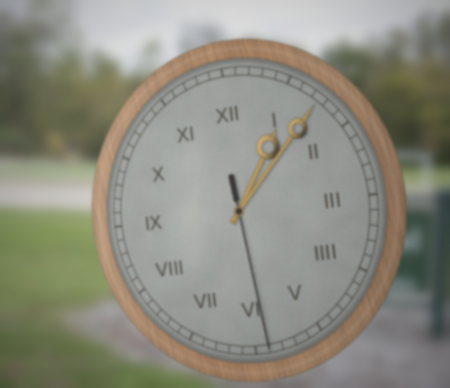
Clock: 1:07:29
